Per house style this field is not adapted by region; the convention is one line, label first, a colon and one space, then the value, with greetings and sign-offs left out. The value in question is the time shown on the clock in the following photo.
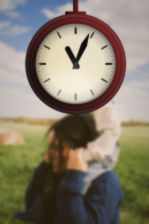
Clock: 11:04
